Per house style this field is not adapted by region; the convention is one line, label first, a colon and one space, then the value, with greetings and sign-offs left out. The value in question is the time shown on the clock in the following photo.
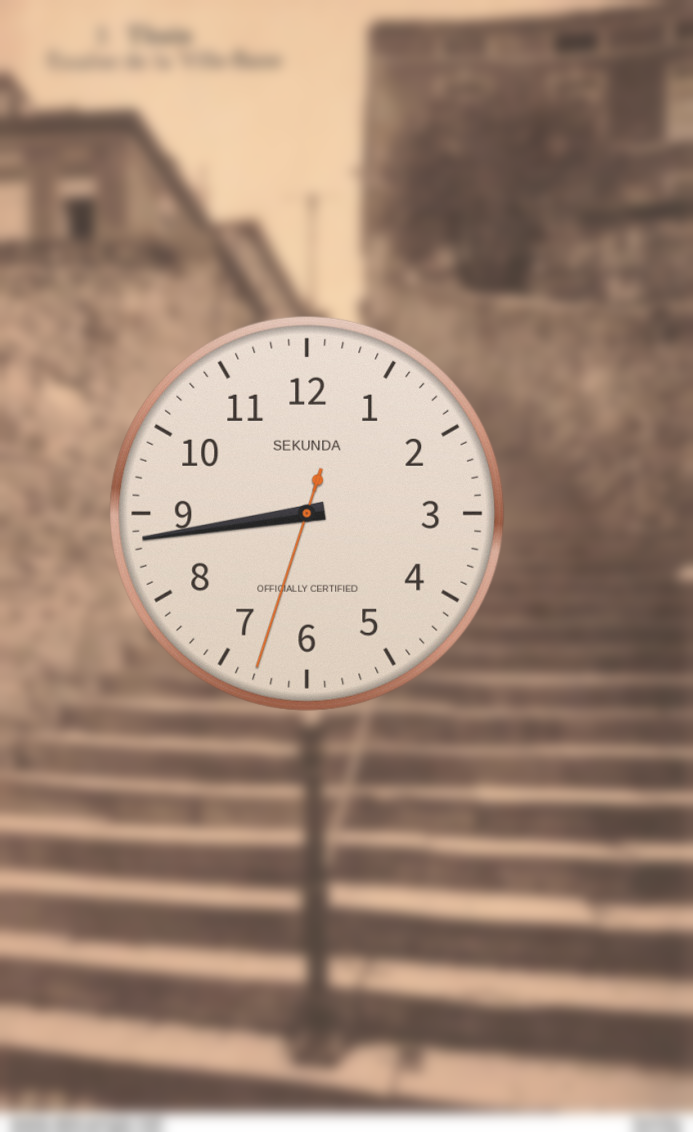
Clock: 8:43:33
